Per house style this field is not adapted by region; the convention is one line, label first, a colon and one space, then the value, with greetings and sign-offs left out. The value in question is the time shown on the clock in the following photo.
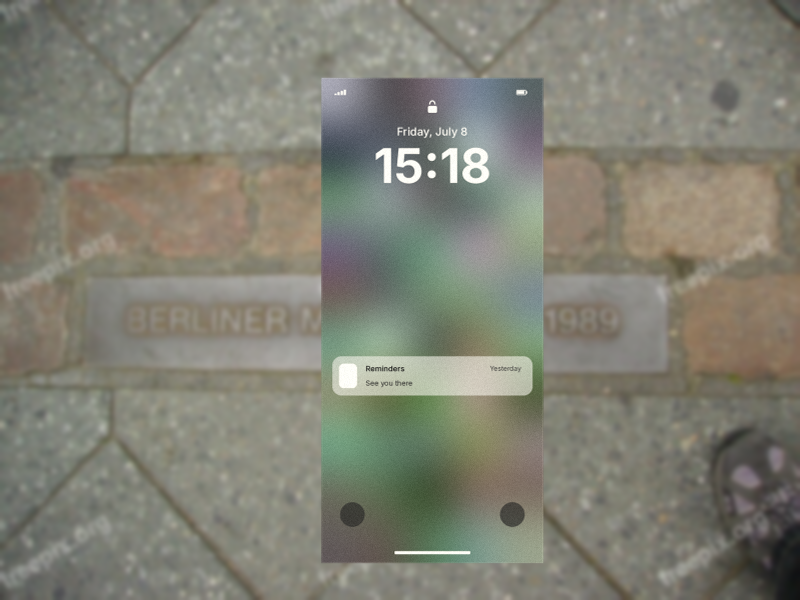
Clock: 15:18
